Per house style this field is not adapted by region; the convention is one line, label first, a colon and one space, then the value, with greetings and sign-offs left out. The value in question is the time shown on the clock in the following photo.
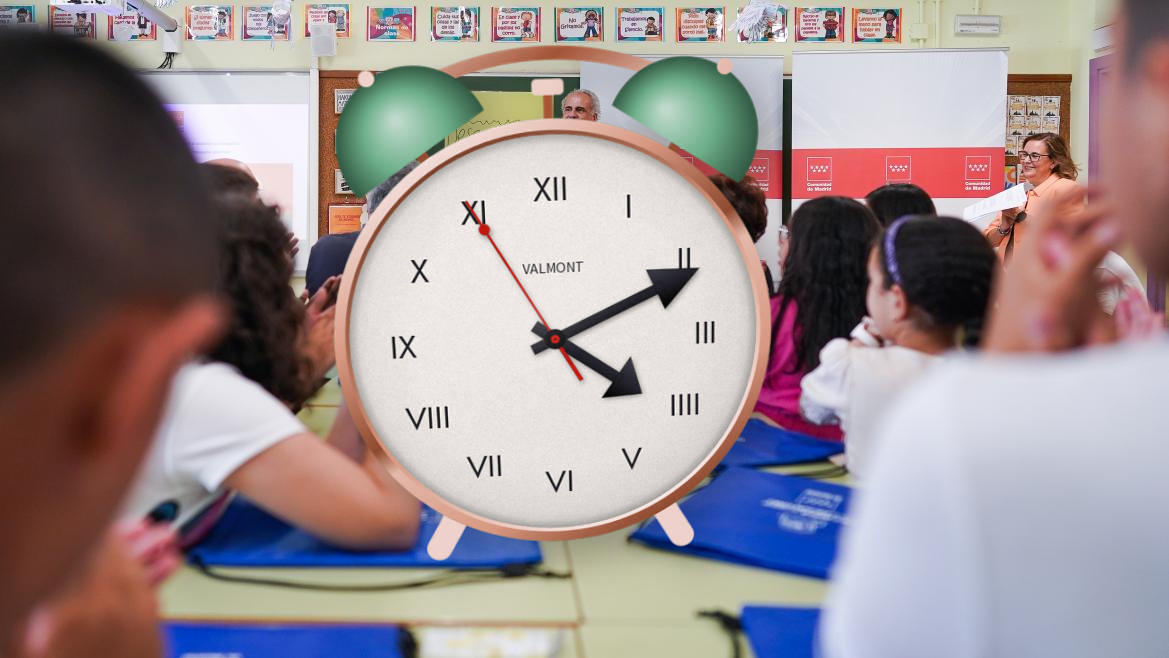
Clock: 4:10:55
